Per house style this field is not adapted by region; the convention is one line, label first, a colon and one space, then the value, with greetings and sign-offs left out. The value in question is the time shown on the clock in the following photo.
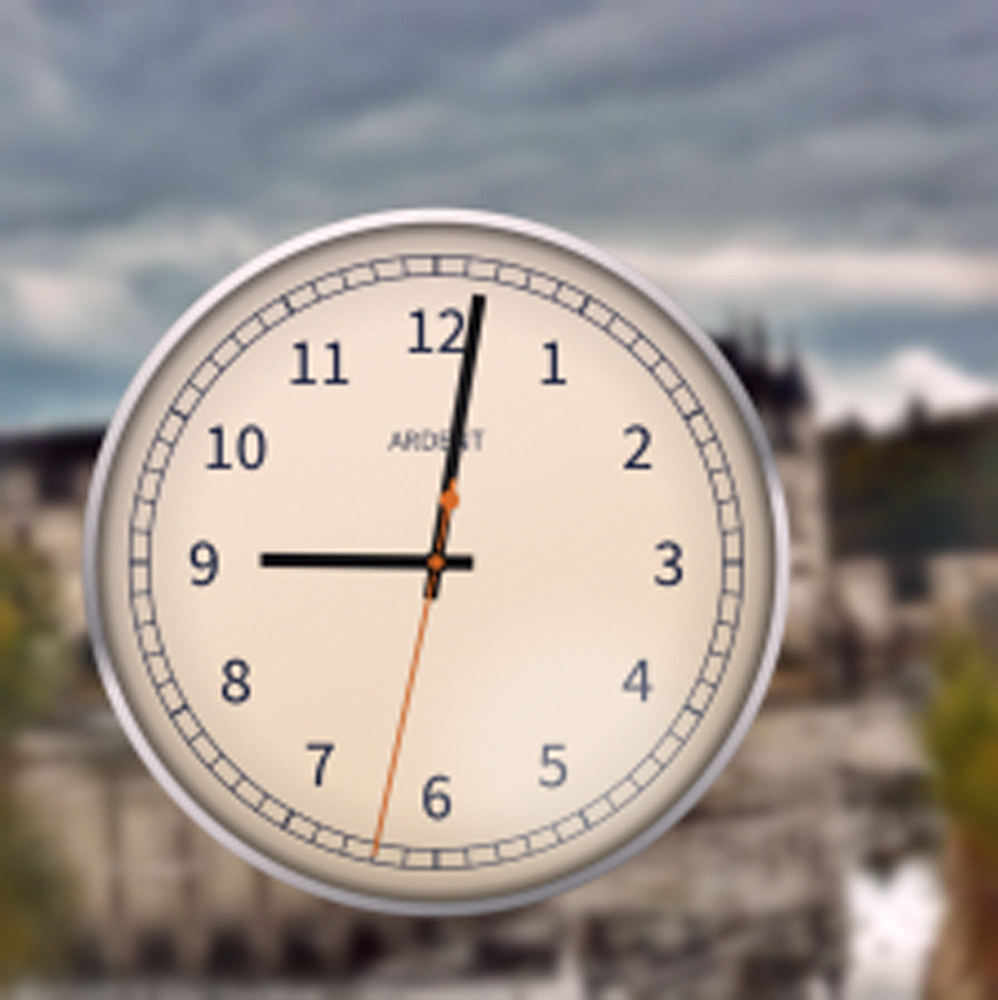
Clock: 9:01:32
